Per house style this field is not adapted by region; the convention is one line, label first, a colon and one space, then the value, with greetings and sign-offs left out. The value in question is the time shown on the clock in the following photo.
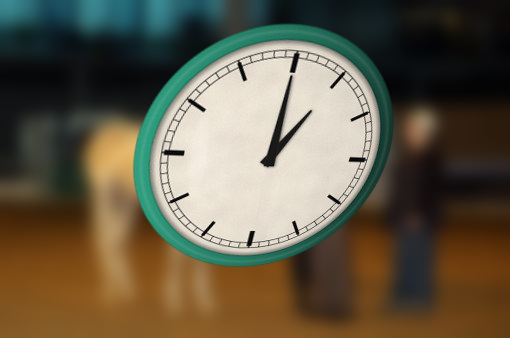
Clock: 1:00
